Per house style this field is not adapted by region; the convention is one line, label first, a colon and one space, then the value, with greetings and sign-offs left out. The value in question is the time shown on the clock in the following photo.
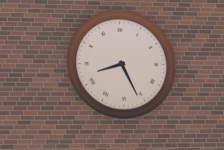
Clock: 8:26
